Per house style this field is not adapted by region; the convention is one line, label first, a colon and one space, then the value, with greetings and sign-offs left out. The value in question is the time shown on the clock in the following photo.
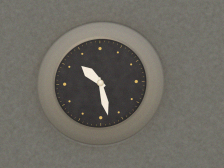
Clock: 10:28
